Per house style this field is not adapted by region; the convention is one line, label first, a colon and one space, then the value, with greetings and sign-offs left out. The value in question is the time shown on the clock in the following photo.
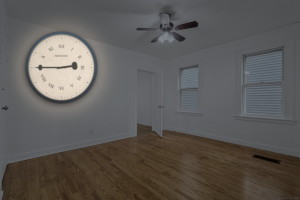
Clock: 2:45
